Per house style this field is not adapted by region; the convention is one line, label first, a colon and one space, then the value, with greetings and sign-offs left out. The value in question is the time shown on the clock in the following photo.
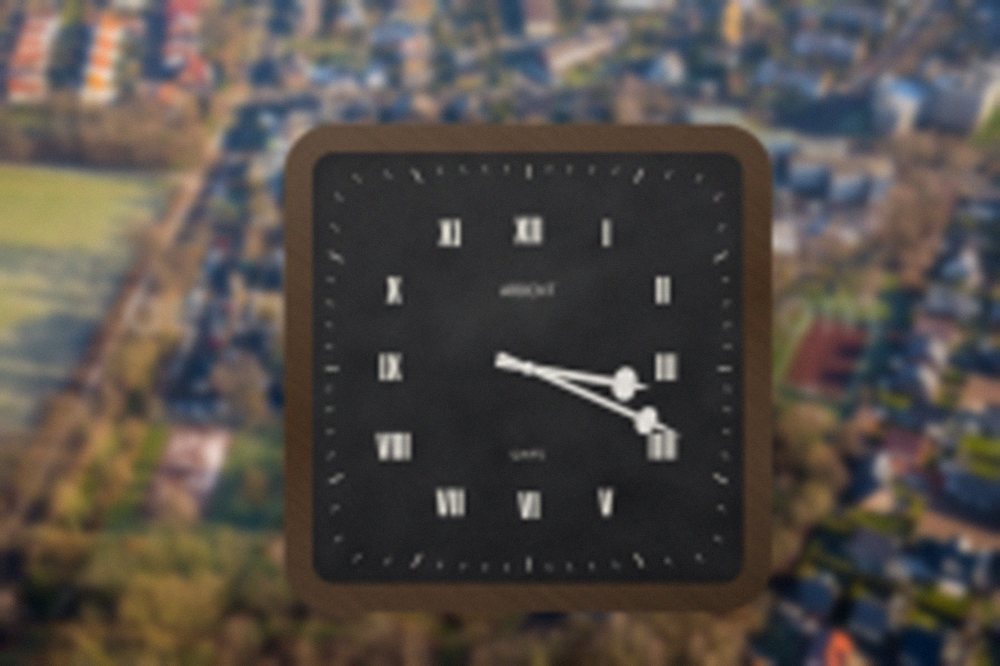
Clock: 3:19
